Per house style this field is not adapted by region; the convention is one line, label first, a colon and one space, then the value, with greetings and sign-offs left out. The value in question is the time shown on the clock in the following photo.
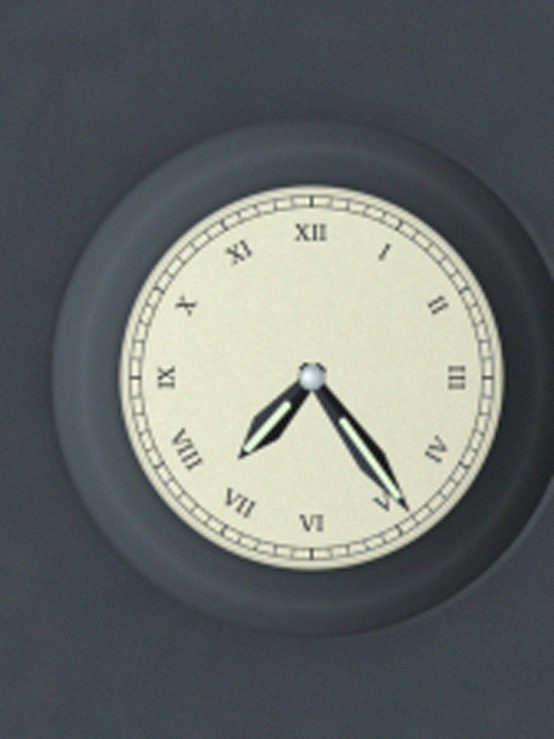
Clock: 7:24
